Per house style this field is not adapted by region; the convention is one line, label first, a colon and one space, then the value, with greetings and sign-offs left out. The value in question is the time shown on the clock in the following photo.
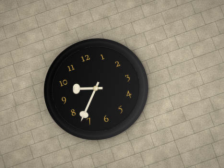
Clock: 9:37
